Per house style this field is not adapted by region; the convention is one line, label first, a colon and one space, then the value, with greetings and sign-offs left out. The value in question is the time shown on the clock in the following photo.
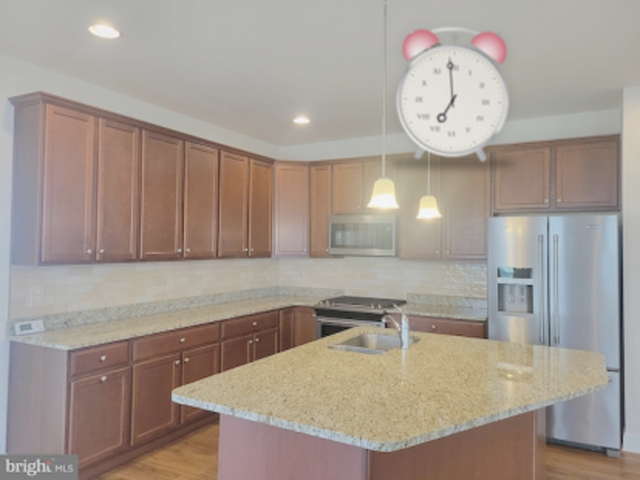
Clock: 6:59
